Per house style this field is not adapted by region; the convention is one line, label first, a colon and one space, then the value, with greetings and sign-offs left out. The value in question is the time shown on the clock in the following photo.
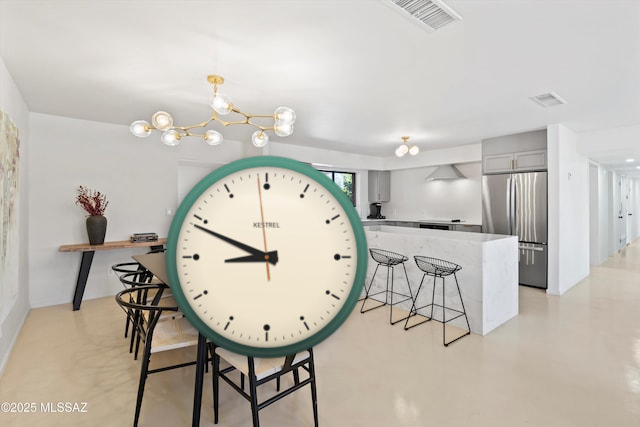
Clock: 8:48:59
